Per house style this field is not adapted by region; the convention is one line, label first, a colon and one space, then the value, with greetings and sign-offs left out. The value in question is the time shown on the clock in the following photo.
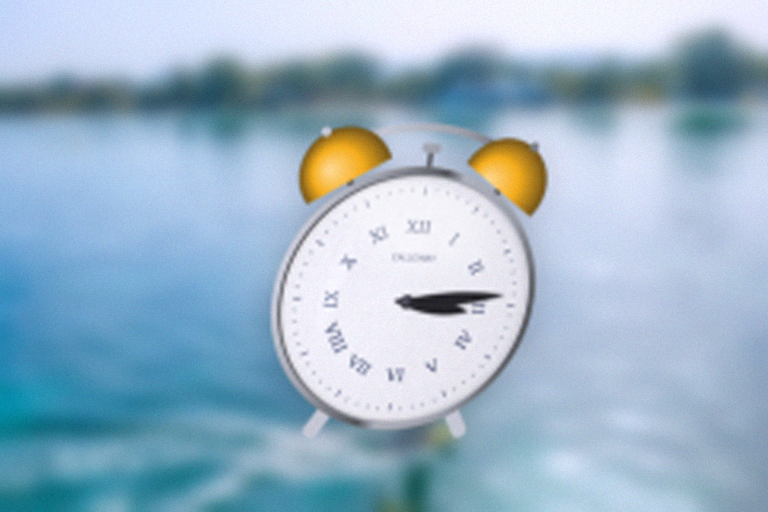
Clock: 3:14
